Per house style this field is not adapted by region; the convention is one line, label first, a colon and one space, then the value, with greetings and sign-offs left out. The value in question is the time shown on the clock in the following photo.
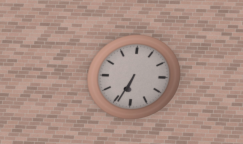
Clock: 6:34
